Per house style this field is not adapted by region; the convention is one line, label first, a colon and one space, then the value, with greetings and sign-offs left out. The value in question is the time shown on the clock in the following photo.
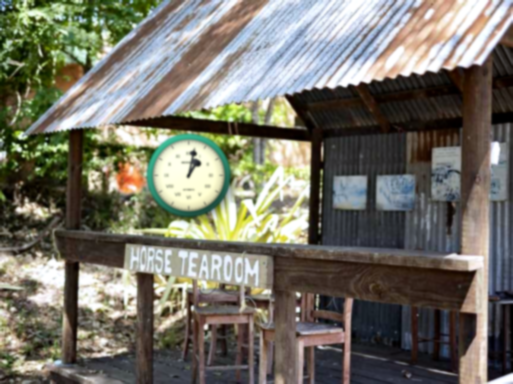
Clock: 1:02
